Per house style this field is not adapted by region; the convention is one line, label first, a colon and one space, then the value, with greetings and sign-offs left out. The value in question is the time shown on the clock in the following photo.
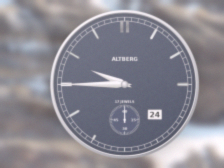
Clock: 9:45
